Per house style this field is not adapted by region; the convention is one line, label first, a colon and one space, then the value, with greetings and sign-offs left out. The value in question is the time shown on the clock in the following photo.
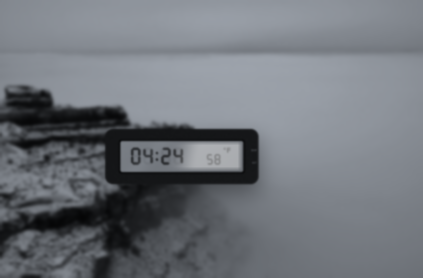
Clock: 4:24
